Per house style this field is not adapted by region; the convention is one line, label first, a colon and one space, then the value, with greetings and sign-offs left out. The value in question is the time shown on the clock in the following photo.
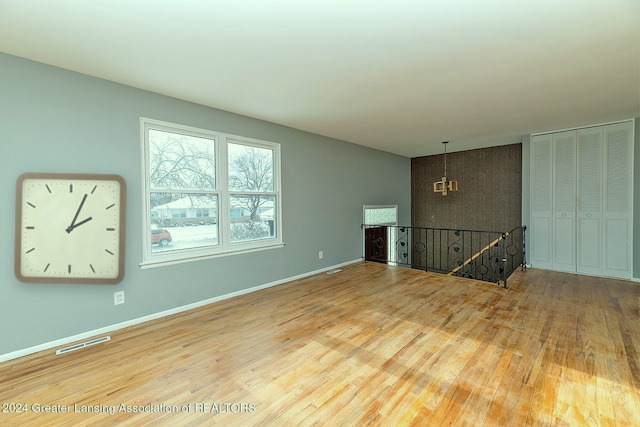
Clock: 2:04
